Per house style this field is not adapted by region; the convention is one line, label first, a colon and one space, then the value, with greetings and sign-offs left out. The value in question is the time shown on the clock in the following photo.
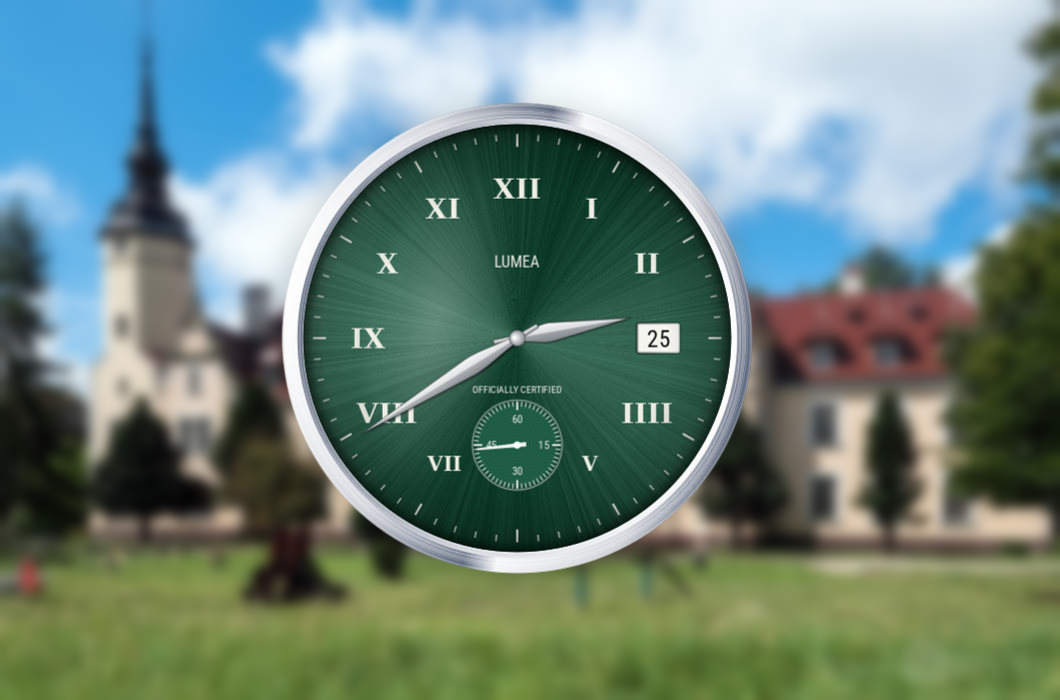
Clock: 2:39:44
